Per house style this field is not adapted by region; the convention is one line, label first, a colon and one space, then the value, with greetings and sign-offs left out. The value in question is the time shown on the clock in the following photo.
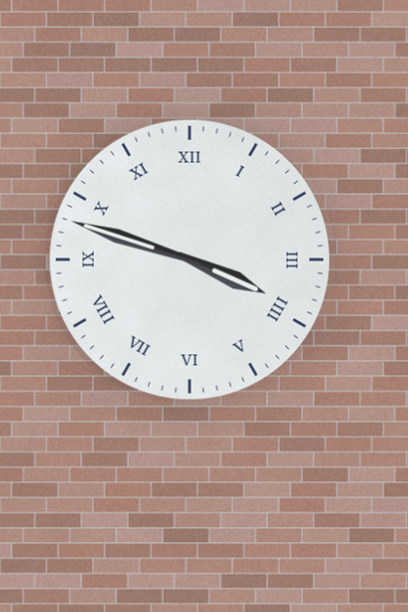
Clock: 3:48
